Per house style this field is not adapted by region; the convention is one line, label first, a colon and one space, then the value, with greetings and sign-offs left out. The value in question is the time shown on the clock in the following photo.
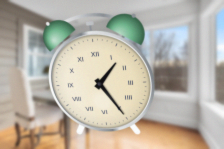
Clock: 1:25
